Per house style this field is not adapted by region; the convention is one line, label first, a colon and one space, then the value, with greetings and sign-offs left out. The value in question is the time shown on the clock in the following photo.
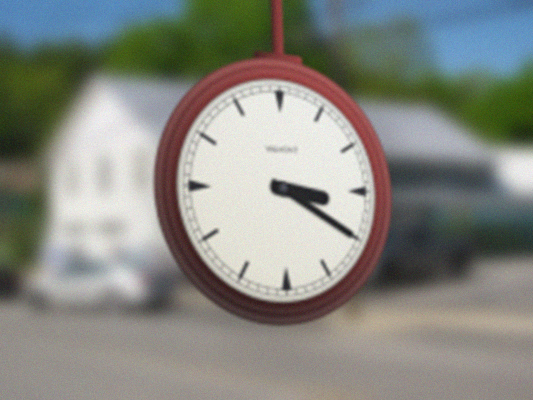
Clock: 3:20
